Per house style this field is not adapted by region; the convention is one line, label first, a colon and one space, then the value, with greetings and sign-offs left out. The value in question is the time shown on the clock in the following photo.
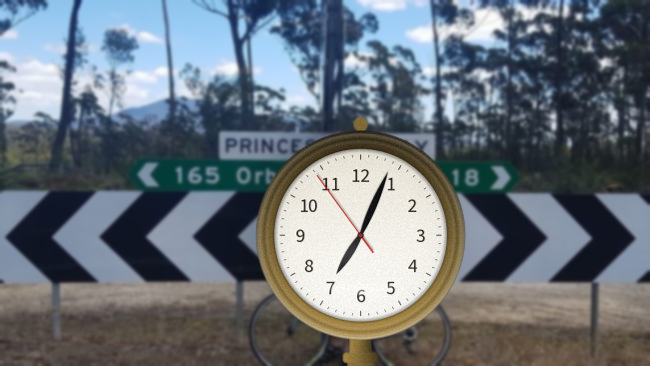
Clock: 7:03:54
